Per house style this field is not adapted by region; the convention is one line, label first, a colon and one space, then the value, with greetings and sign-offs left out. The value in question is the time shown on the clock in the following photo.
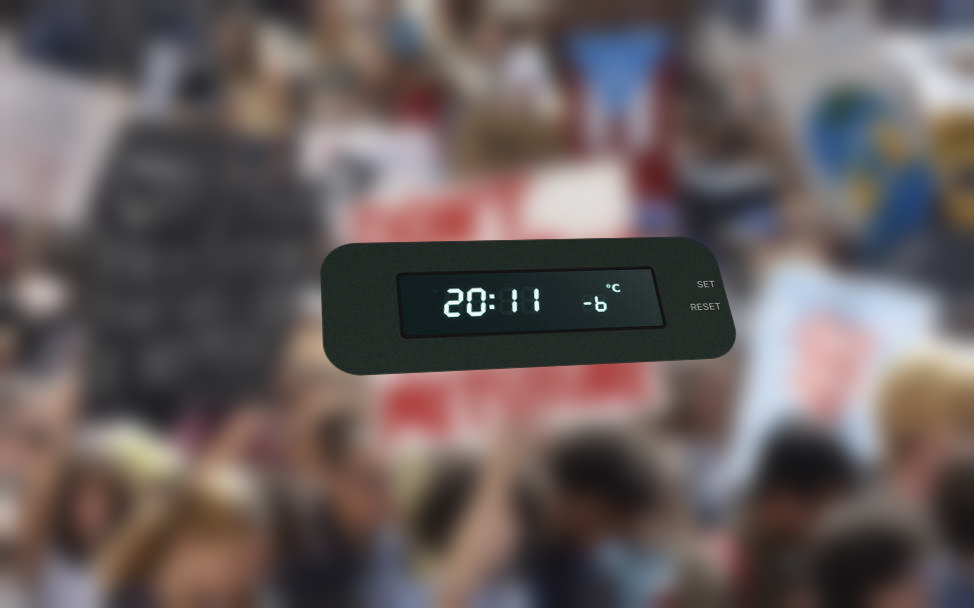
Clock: 20:11
